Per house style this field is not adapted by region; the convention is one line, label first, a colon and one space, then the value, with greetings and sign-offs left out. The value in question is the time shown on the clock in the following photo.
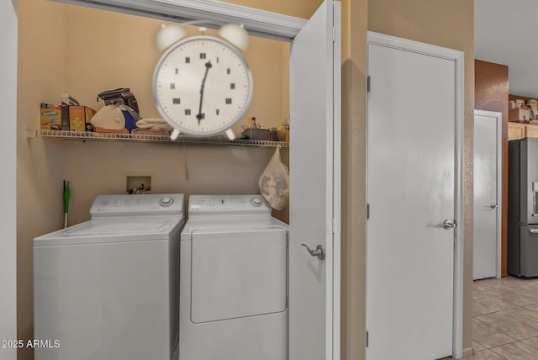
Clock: 12:31
